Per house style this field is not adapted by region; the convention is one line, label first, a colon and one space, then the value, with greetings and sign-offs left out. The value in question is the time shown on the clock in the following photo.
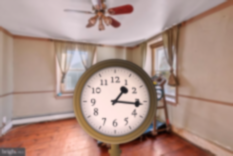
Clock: 1:16
